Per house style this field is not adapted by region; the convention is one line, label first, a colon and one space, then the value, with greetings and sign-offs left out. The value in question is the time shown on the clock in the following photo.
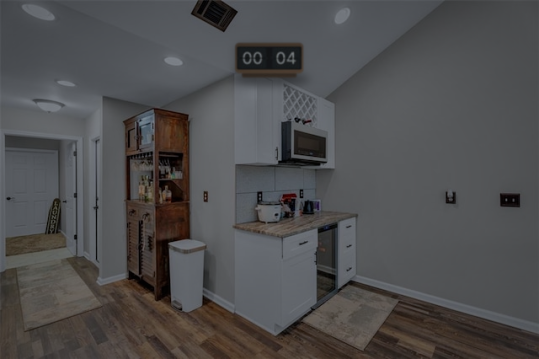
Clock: 0:04
